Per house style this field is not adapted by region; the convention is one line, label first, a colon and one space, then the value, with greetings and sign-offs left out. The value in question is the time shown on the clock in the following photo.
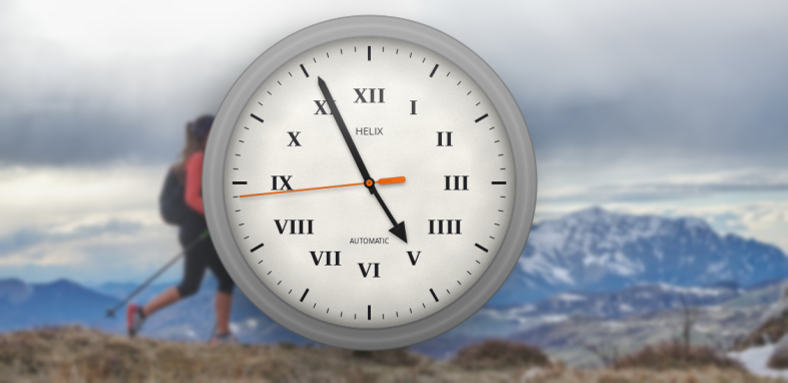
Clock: 4:55:44
